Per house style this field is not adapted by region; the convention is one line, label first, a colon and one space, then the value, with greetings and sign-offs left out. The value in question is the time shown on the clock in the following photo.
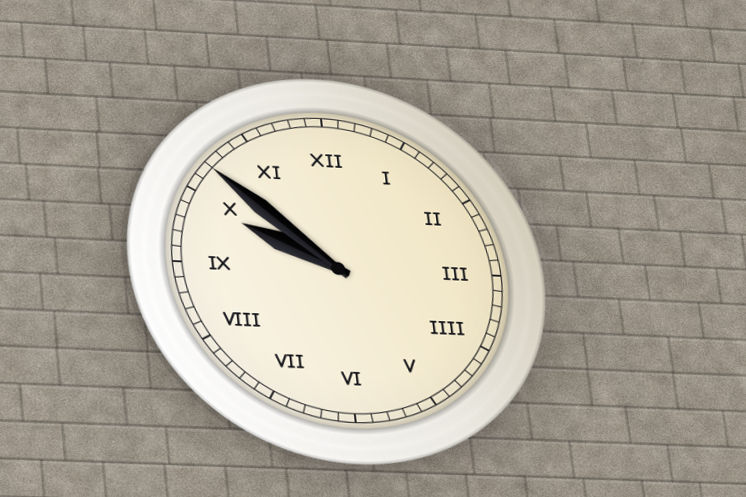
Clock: 9:52
